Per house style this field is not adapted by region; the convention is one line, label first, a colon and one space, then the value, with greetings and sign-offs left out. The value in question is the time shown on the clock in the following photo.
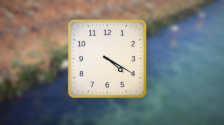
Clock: 4:20
